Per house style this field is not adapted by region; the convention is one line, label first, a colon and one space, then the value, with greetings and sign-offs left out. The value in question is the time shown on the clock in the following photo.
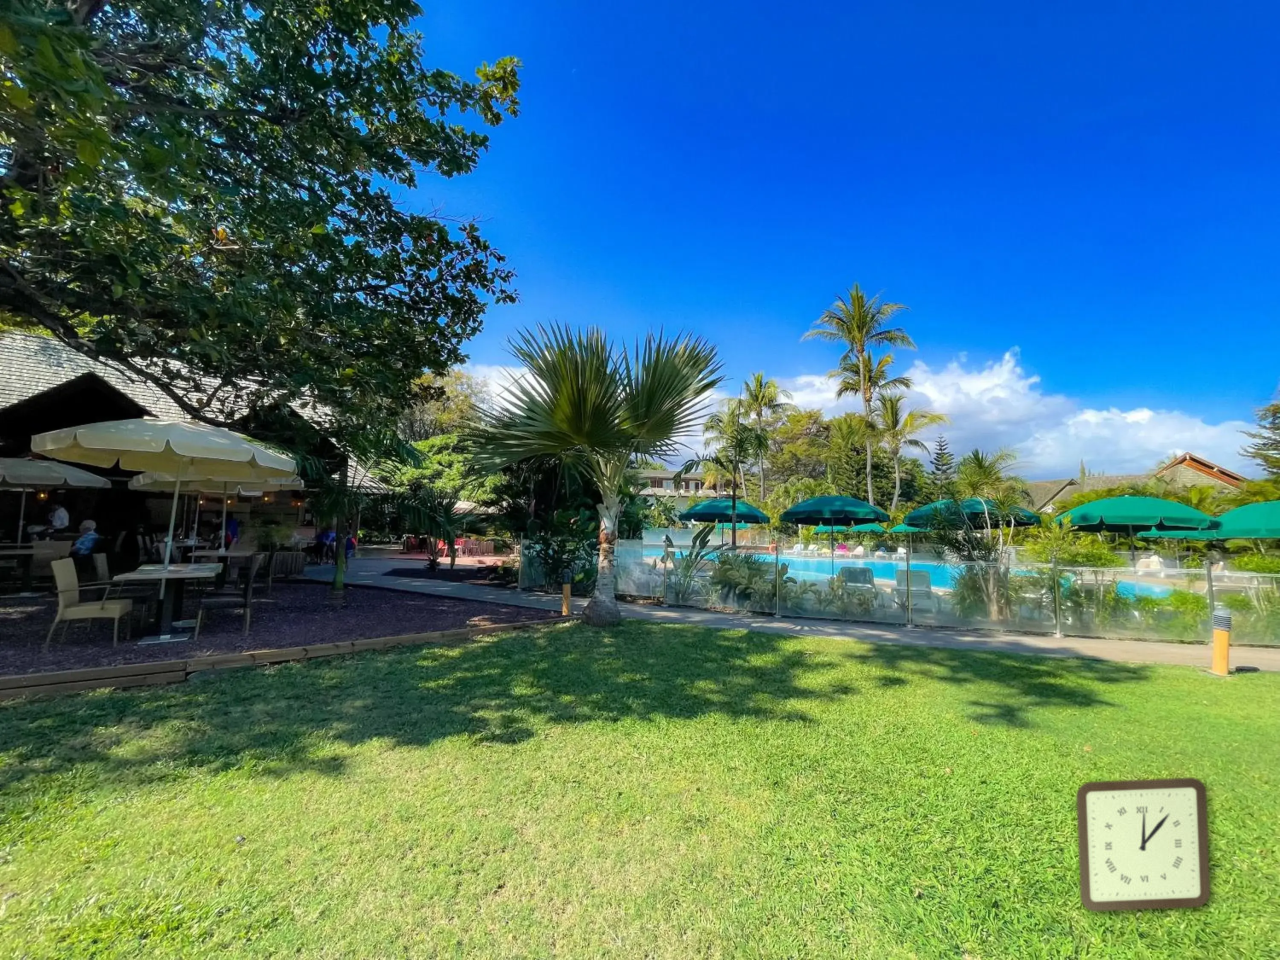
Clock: 12:07
